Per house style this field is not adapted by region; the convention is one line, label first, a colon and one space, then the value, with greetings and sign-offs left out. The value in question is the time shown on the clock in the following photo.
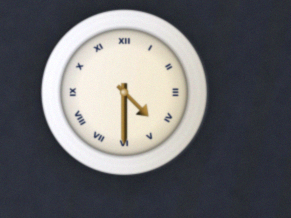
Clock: 4:30
